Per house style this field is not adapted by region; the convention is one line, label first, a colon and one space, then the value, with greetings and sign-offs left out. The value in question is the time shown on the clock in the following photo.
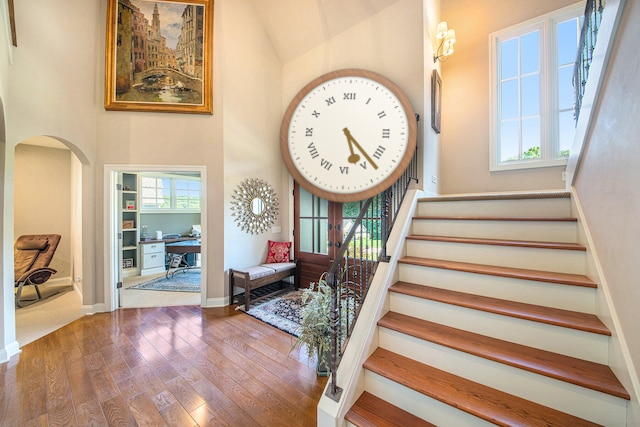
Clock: 5:23
